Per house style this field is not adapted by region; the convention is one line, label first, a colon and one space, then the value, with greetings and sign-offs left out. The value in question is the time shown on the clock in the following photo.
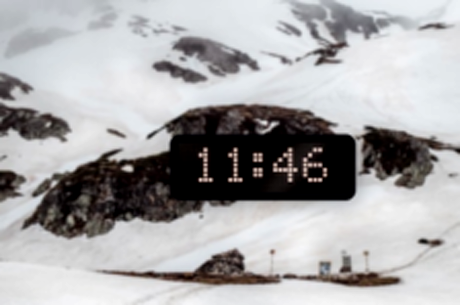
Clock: 11:46
